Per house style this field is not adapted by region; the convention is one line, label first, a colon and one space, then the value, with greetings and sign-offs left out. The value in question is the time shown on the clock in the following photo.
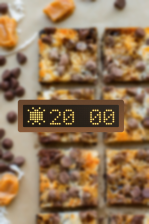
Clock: 20:00
